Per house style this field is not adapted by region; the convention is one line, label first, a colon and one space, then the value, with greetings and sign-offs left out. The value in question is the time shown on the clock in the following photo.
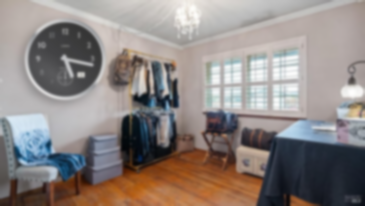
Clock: 5:17
